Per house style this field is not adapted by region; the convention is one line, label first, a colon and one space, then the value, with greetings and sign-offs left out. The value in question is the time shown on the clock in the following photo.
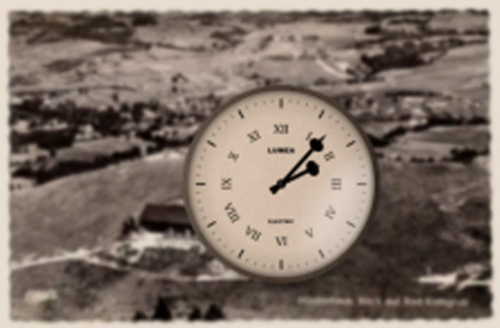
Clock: 2:07
